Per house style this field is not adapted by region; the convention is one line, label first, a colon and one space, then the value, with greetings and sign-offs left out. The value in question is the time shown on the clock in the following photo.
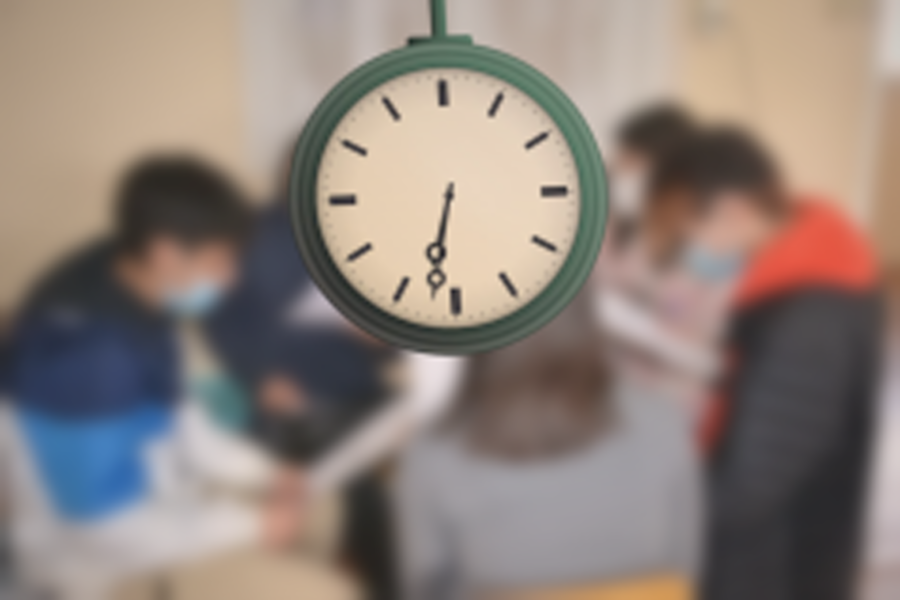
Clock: 6:32
